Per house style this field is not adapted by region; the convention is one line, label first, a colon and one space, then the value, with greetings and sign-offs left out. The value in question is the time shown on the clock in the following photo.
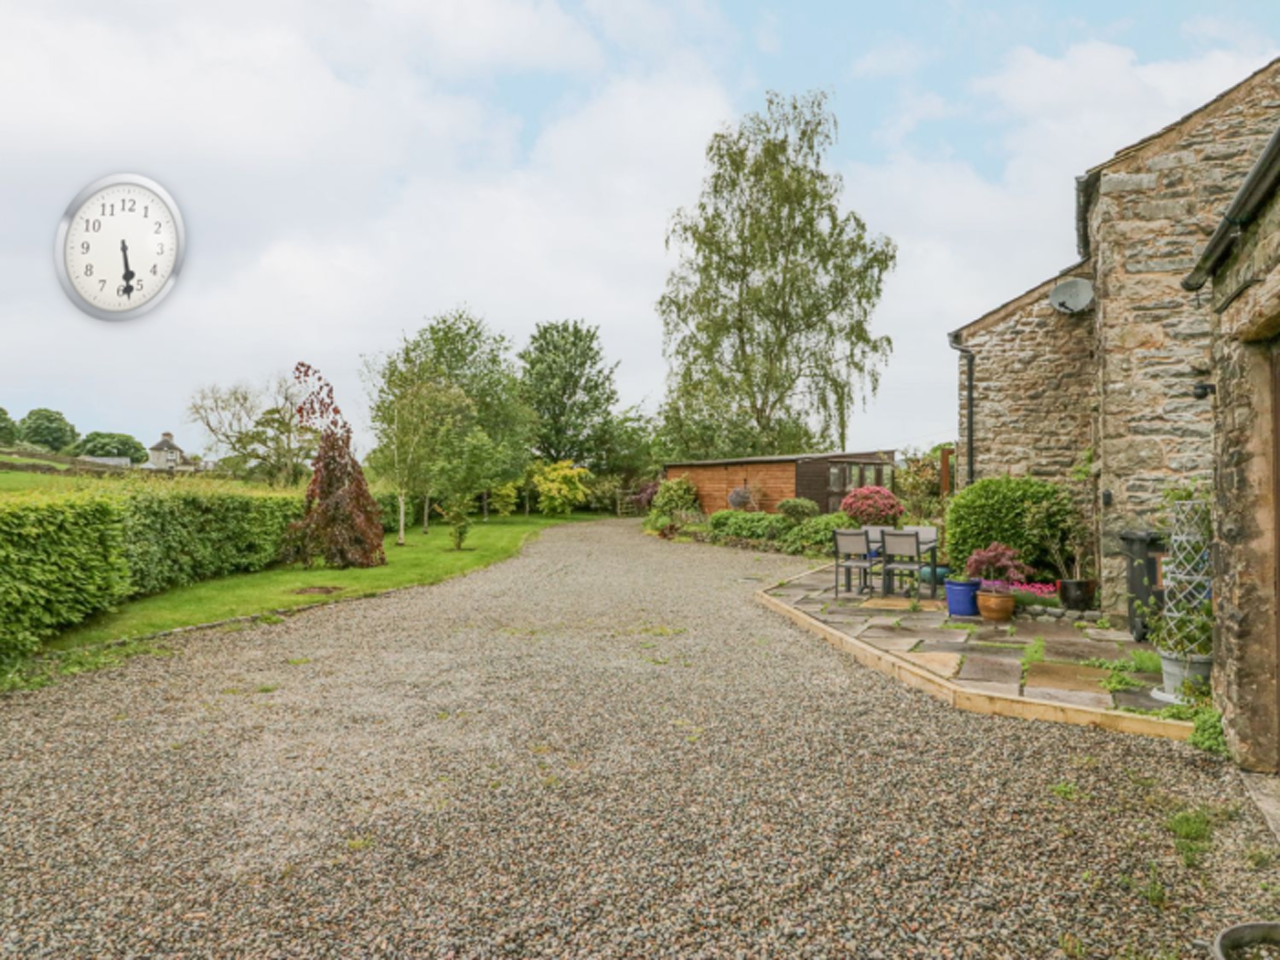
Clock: 5:28
